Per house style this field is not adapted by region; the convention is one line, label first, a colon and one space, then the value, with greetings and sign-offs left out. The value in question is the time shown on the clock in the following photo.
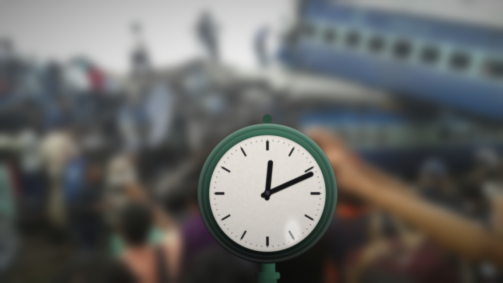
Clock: 12:11
